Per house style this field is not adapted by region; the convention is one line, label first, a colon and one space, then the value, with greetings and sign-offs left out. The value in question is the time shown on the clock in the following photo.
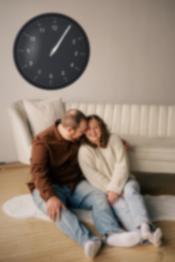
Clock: 1:05
